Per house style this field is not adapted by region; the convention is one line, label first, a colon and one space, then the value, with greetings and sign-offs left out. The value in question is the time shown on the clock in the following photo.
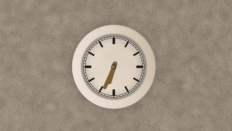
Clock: 6:34
